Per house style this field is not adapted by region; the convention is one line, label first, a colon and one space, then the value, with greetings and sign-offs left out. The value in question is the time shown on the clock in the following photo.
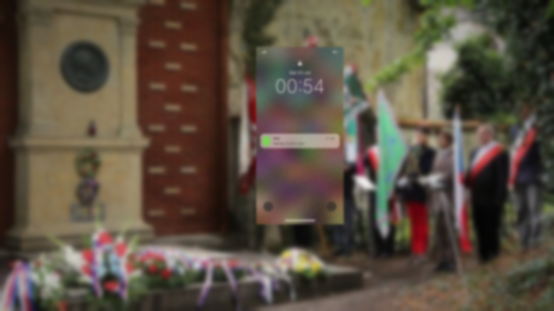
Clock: 0:54
